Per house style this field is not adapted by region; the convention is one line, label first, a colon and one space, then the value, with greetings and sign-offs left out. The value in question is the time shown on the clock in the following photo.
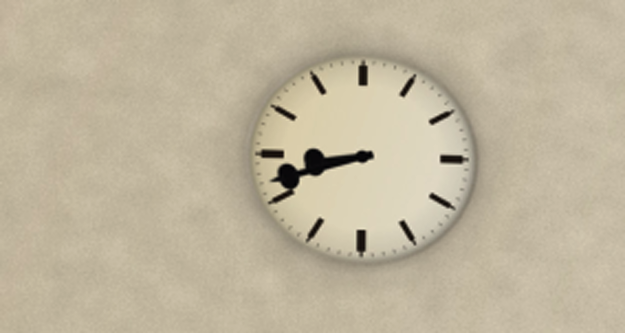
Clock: 8:42
